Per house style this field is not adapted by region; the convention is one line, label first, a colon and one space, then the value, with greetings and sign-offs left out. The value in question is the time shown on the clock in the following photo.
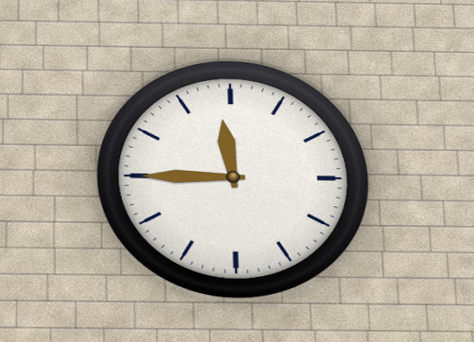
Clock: 11:45
